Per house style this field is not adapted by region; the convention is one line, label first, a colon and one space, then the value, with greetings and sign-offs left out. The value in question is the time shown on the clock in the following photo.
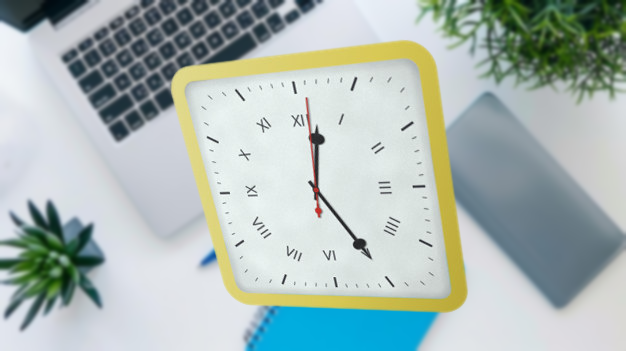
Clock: 12:25:01
